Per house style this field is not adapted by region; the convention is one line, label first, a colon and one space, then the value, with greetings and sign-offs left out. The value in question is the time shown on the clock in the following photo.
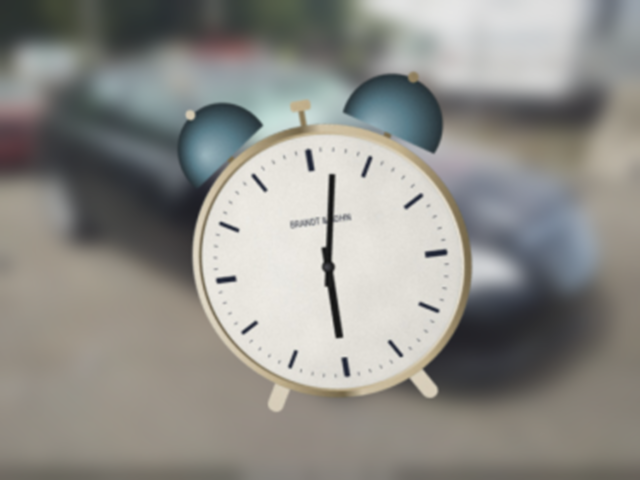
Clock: 6:02
